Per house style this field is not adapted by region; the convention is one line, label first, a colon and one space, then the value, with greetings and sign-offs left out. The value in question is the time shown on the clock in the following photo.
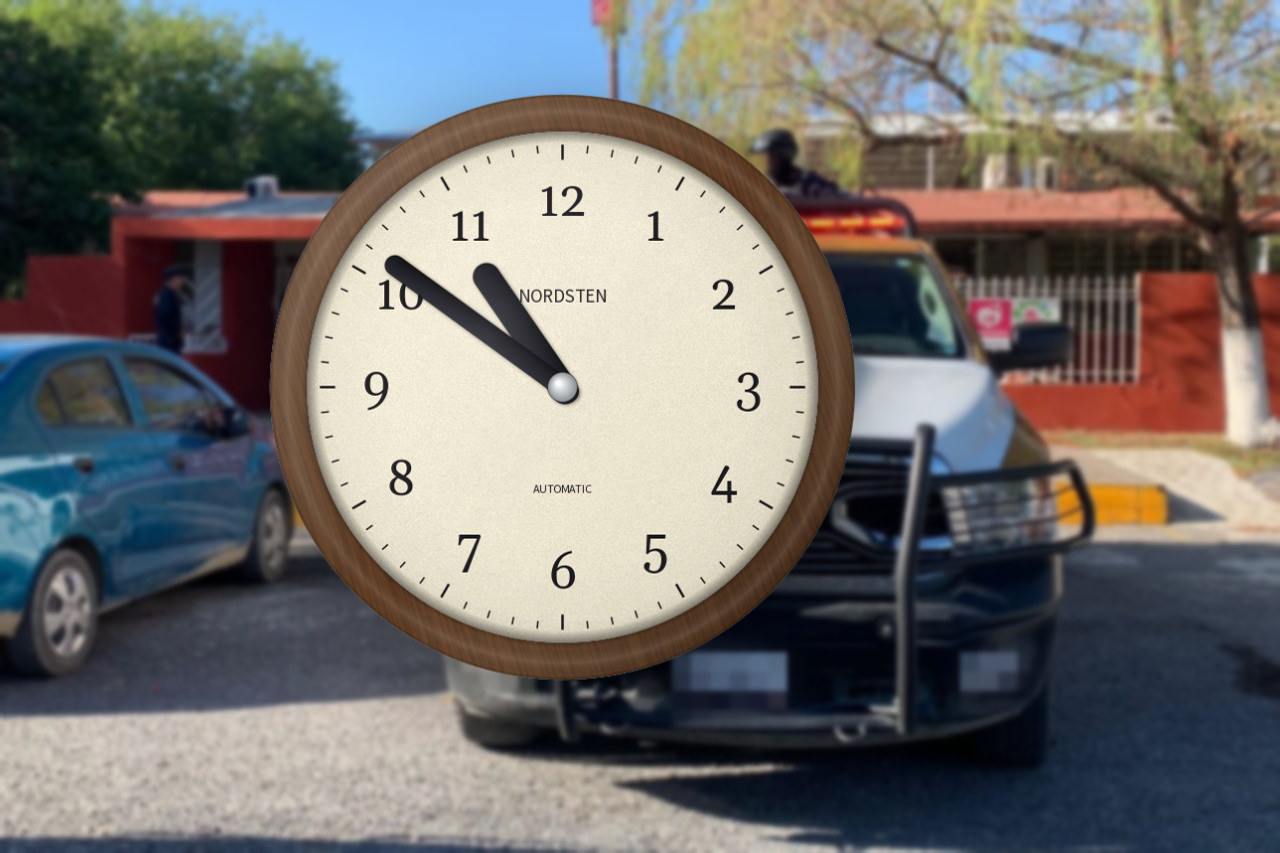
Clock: 10:51
